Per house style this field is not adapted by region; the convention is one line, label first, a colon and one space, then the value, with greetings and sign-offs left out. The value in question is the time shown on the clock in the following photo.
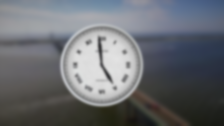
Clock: 4:59
